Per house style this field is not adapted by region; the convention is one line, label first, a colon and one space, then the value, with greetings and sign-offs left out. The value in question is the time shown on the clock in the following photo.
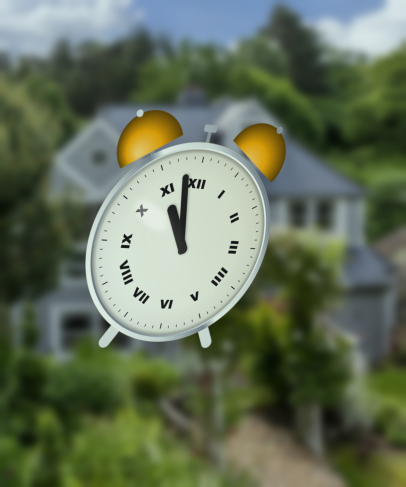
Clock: 10:58
